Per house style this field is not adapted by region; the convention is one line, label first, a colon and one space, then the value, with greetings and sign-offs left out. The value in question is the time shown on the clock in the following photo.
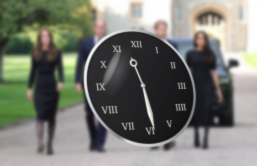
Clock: 11:29
